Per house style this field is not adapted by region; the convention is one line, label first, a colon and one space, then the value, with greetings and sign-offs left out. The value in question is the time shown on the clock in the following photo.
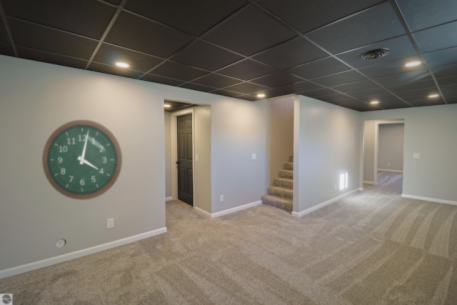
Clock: 4:02
